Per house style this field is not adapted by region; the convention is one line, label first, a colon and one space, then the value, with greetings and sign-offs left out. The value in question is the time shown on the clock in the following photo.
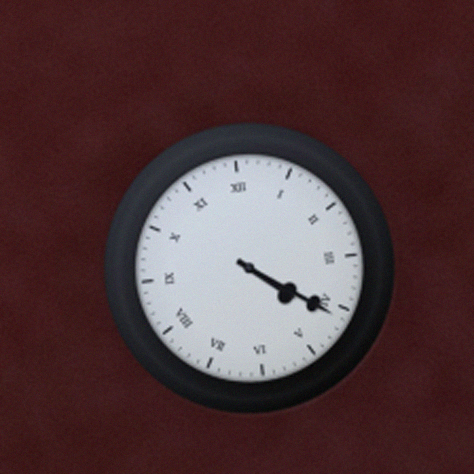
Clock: 4:21
